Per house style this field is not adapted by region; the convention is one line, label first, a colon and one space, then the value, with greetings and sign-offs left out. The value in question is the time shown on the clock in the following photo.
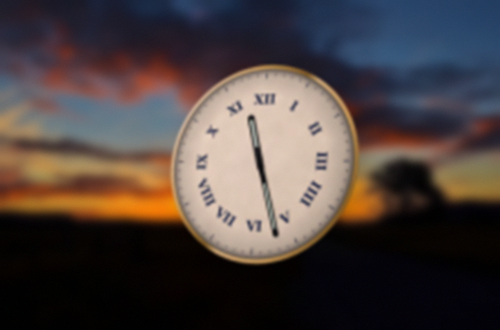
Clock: 11:27
